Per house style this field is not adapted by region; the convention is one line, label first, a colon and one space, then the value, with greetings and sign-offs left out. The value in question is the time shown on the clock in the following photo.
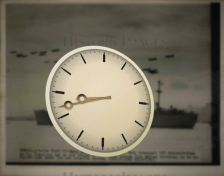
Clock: 8:42
